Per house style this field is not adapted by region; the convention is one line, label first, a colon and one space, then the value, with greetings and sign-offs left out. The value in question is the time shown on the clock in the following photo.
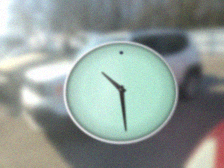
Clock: 10:29
